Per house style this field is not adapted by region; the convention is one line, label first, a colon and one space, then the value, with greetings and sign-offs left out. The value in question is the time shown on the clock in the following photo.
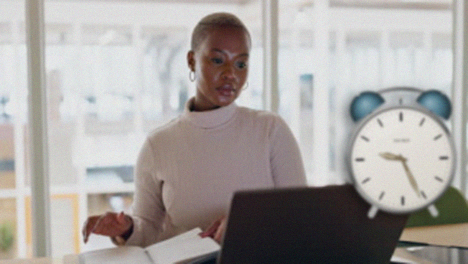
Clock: 9:26
